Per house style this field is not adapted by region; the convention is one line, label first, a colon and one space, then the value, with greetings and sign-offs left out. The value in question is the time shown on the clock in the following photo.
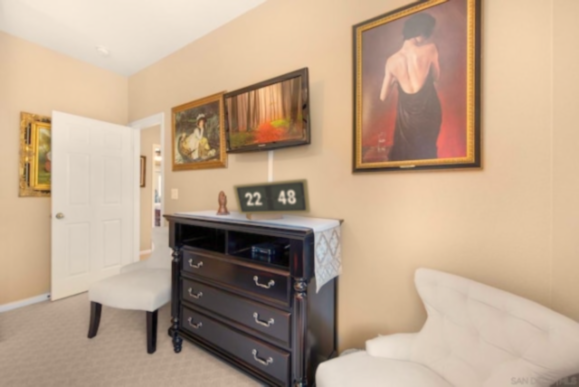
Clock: 22:48
